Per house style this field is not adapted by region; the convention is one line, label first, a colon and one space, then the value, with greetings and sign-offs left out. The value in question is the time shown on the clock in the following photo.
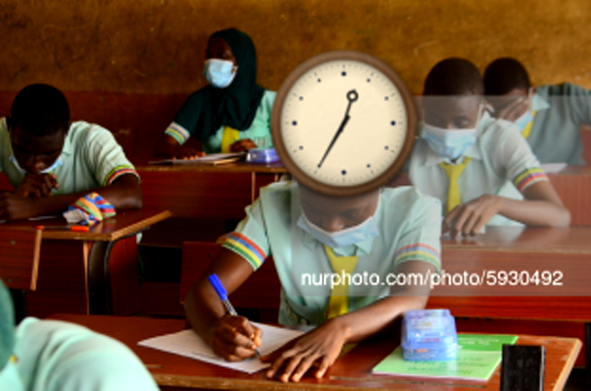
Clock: 12:35
